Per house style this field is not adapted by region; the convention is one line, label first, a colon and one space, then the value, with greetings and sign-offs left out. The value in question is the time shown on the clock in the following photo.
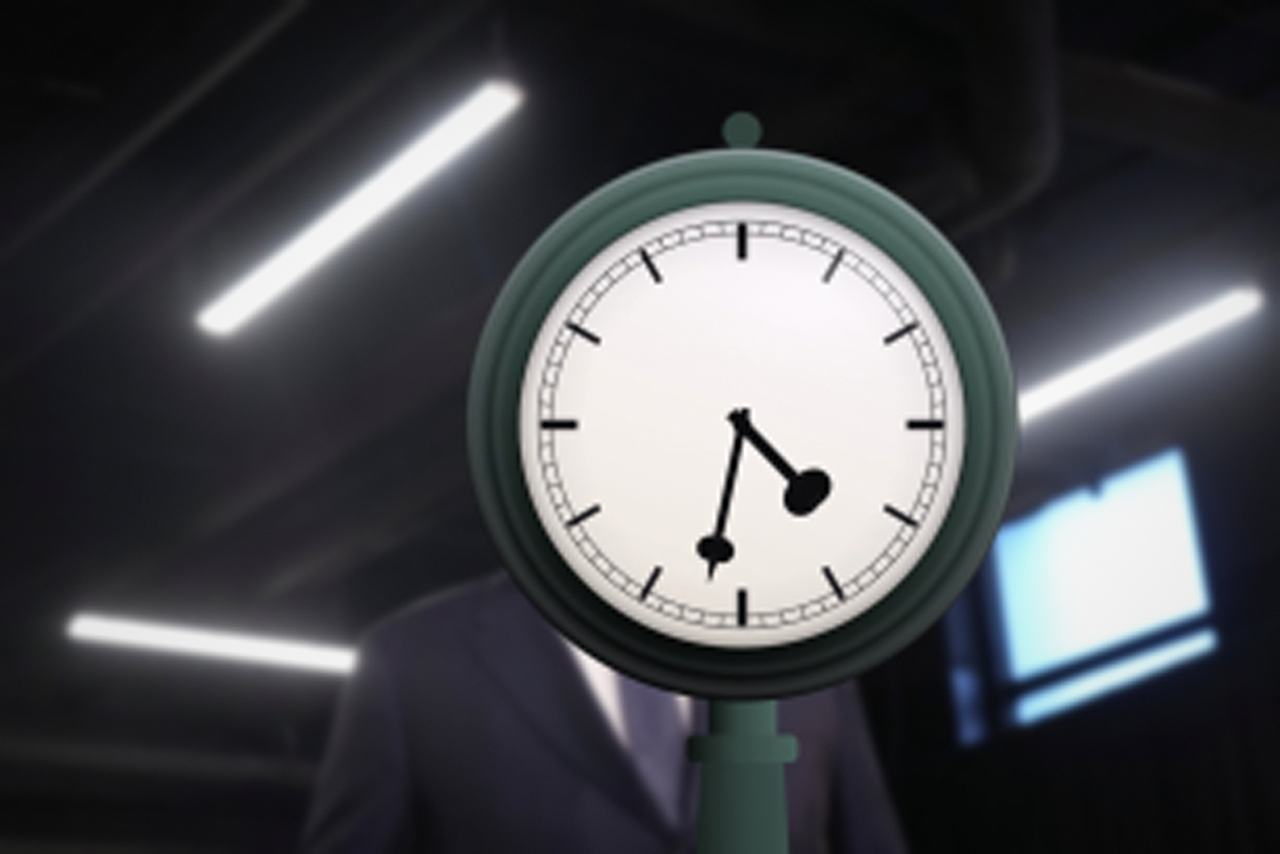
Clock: 4:32
